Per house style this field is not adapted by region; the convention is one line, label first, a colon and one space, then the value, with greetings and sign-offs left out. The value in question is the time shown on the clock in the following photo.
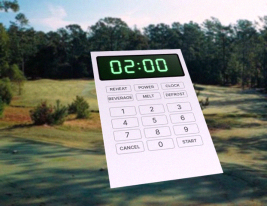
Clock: 2:00
